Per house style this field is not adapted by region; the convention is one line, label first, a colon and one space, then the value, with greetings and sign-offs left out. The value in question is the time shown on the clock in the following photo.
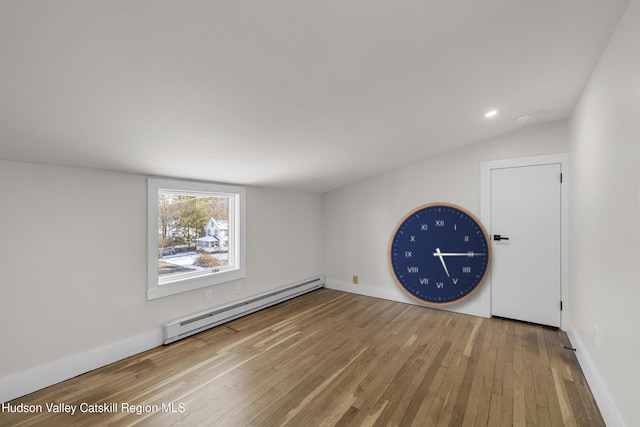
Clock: 5:15
